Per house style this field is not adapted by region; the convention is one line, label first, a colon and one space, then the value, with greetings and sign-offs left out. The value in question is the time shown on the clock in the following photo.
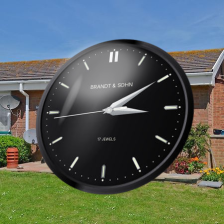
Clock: 3:09:44
